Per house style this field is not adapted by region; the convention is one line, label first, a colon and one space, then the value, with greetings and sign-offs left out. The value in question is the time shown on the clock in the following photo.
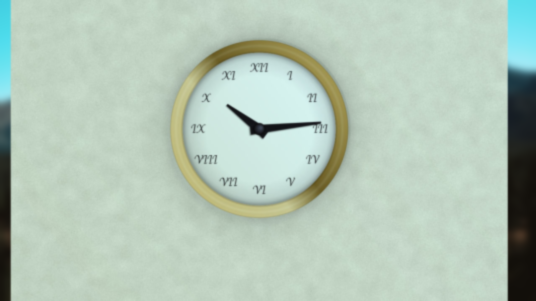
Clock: 10:14
